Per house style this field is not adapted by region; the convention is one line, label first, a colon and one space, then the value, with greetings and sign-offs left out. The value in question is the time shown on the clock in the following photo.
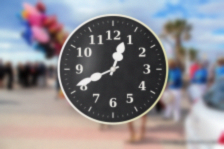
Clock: 12:41
